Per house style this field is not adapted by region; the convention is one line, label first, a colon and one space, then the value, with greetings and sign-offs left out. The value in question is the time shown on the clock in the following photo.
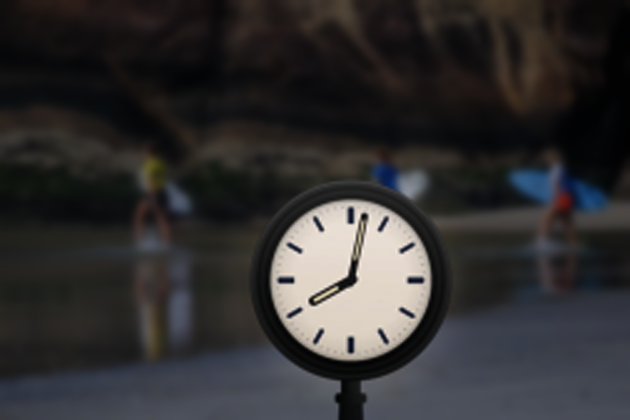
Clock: 8:02
